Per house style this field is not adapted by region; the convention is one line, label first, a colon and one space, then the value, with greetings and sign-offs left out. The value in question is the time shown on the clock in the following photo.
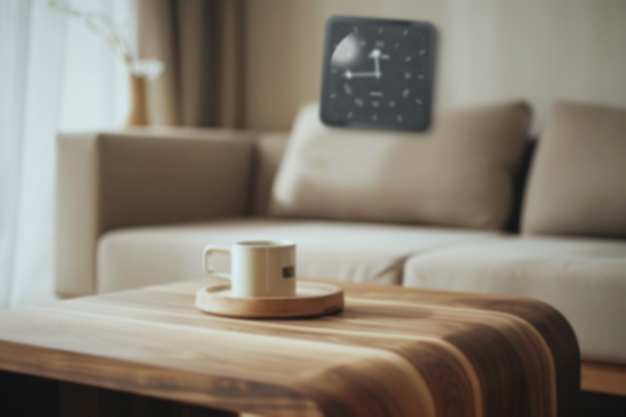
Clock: 11:44
